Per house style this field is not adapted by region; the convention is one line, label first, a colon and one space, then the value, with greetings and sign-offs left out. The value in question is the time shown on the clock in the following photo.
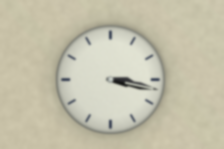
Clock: 3:17
